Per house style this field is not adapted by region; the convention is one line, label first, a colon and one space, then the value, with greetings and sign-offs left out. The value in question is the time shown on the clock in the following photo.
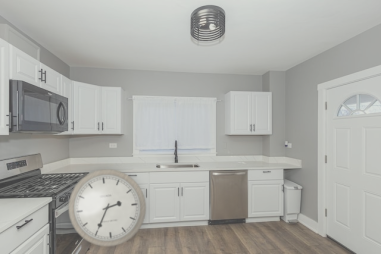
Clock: 2:35
